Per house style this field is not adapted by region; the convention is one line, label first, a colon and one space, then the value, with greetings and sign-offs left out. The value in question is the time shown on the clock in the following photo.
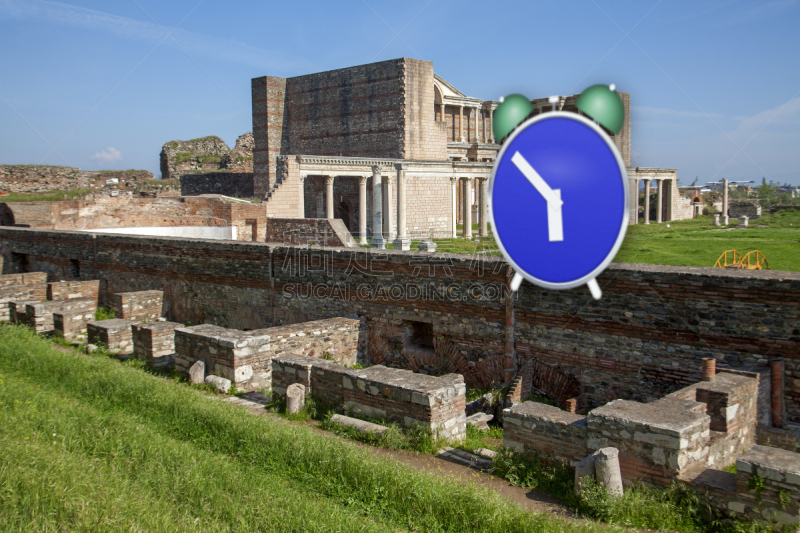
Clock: 5:52
